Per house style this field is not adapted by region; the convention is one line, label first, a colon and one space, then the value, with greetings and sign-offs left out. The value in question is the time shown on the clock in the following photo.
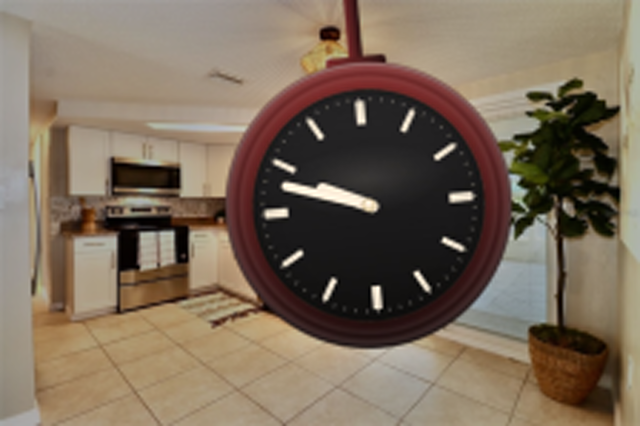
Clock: 9:48
